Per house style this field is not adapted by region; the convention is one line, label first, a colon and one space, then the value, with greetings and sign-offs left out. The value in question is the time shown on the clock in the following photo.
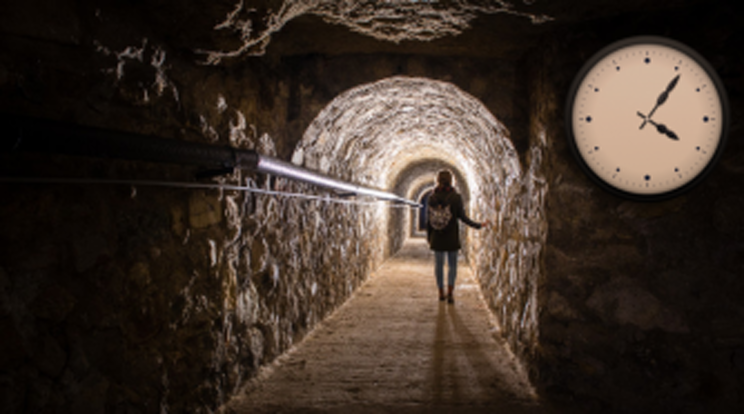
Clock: 4:06
